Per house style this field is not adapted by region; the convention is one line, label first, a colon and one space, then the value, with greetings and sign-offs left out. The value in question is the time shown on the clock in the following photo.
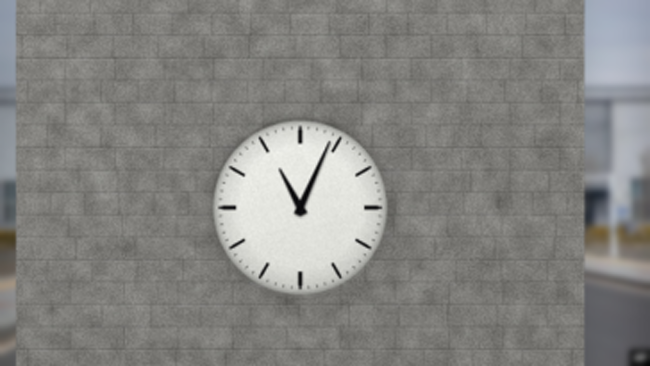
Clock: 11:04
